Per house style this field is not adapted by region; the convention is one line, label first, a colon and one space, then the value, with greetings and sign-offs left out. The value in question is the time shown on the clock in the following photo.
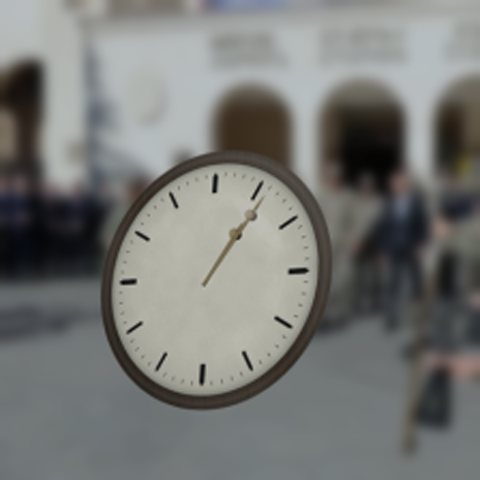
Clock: 1:06
